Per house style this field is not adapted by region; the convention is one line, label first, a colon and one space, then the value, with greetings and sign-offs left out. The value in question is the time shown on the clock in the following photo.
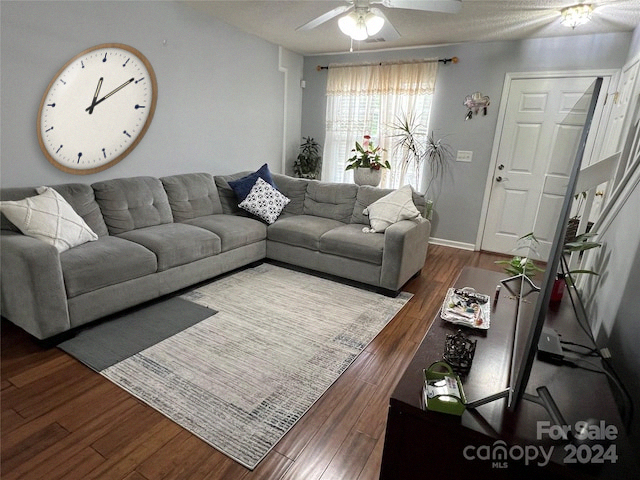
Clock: 12:09
